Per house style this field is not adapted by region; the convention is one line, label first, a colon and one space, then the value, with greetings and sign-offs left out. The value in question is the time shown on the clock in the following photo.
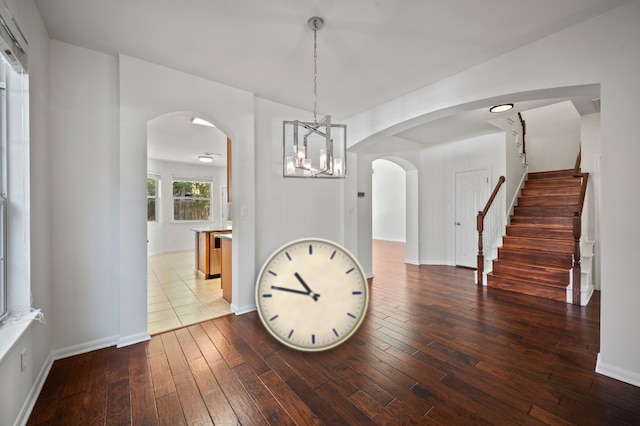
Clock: 10:47
